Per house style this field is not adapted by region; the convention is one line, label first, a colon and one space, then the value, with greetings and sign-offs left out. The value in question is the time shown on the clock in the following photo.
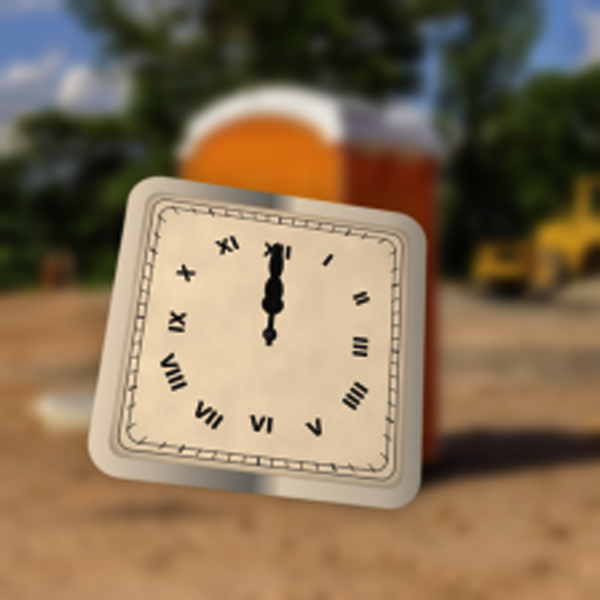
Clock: 12:00
